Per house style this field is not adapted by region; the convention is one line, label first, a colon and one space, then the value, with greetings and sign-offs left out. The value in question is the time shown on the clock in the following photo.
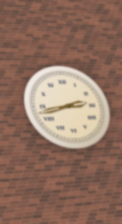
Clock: 2:43
